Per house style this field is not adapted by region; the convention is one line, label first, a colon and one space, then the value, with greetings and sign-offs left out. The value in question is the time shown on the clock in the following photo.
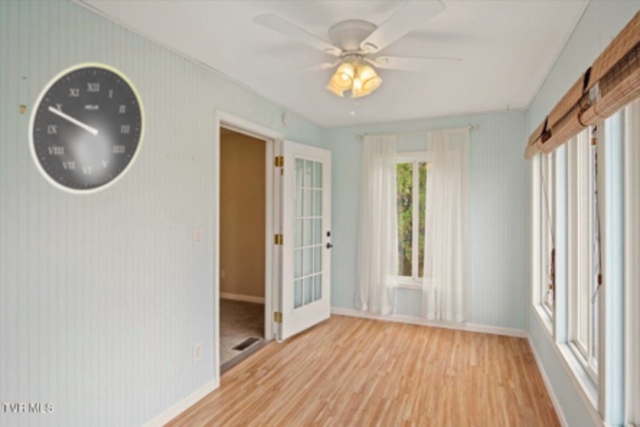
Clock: 9:49
